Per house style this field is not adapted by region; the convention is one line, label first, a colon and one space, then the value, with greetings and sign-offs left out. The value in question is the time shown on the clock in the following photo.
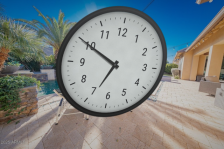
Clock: 6:50
